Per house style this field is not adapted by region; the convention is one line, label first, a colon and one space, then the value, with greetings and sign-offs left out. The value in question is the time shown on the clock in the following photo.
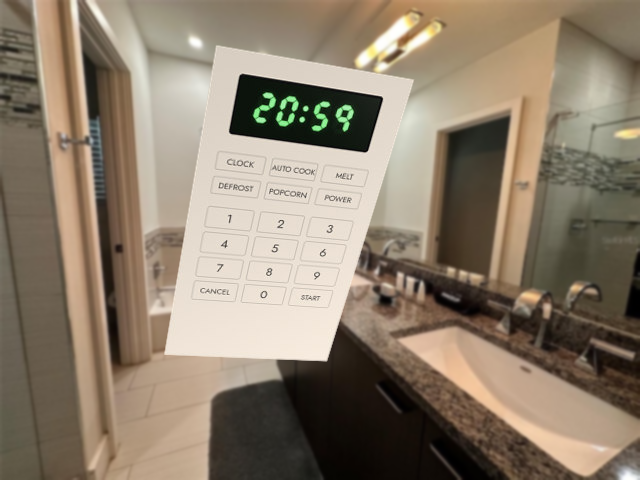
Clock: 20:59
